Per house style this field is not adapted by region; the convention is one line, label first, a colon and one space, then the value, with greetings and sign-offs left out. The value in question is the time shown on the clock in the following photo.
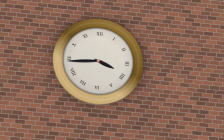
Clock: 3:44
